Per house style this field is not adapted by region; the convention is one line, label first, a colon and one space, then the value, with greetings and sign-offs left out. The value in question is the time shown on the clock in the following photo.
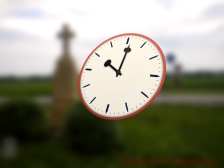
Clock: 10:01
